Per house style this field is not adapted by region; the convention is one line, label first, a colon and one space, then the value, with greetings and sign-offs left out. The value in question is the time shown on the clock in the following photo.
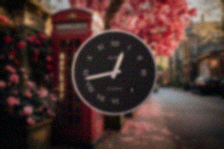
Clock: 12:43
